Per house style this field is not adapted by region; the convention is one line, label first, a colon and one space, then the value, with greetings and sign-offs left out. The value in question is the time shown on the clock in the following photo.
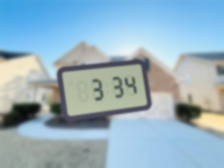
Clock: 3:34
